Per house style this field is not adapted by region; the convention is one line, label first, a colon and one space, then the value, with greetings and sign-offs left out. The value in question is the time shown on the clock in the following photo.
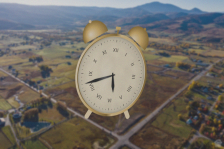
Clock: 5:42
